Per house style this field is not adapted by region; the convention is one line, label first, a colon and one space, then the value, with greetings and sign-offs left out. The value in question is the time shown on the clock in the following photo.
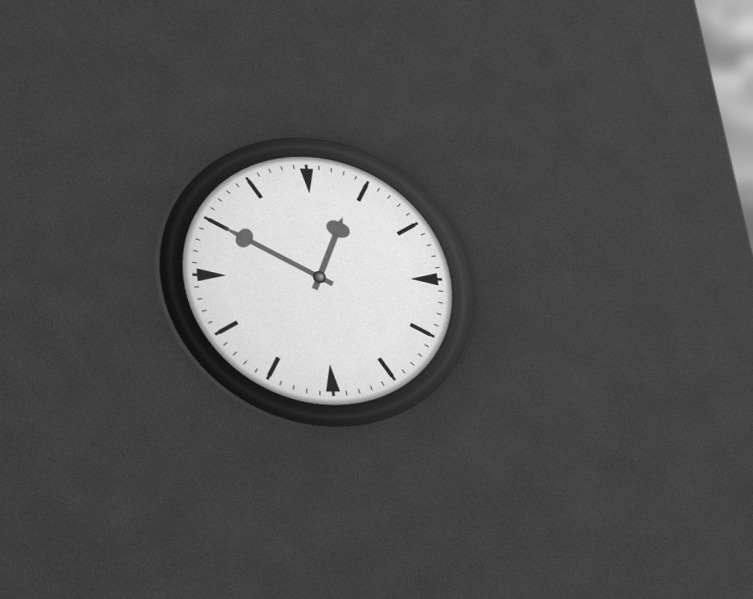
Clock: 12:50
